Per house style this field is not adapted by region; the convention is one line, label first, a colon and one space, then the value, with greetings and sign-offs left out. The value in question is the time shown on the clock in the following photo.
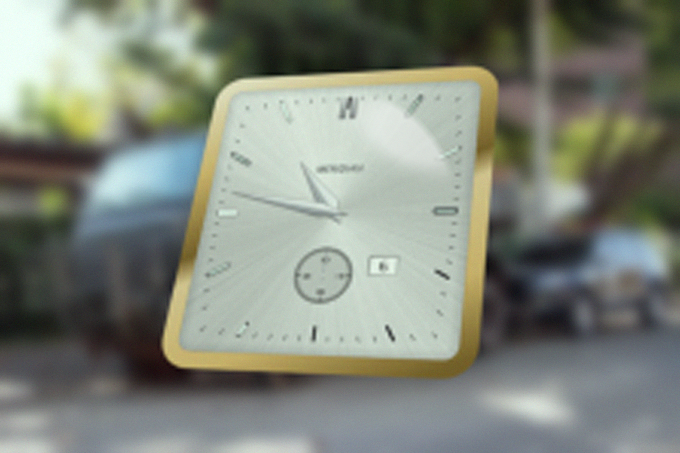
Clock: 10:47
